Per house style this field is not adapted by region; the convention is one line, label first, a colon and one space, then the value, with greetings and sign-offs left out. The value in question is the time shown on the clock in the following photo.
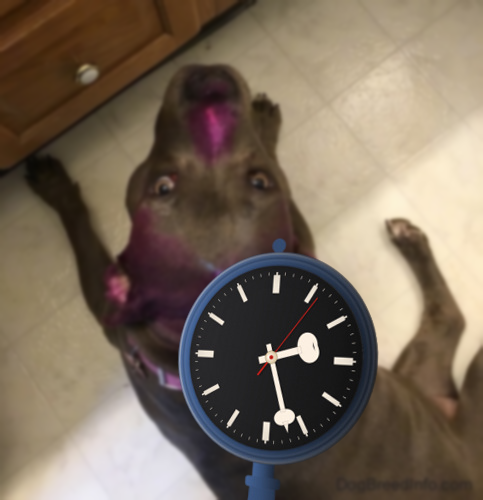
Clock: 2:27:06
